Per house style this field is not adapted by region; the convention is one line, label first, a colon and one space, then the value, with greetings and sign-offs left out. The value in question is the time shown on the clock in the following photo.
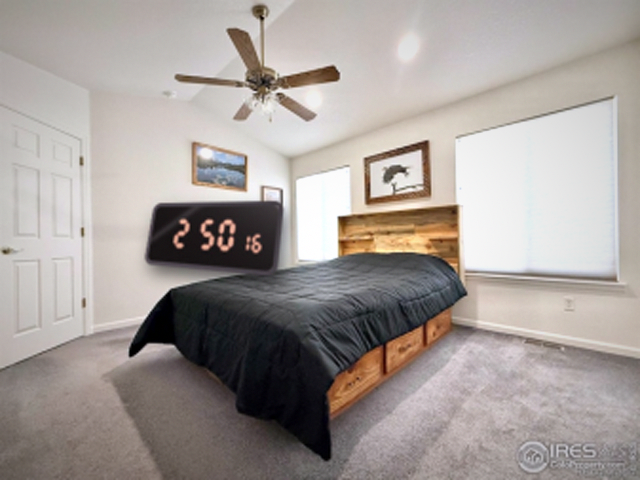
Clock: 2:50:16
